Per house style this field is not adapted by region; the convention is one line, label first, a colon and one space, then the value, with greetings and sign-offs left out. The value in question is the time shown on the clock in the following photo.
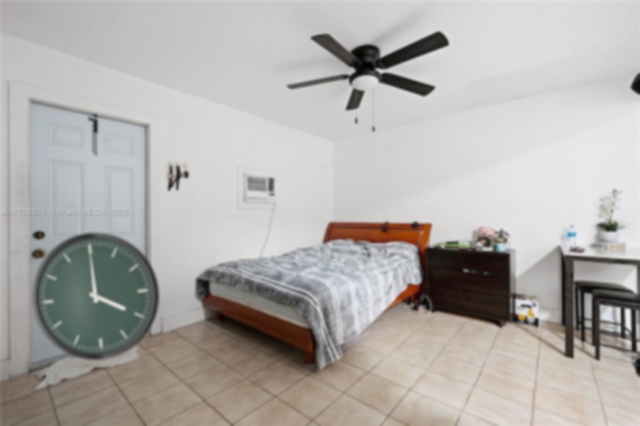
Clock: 4:00
